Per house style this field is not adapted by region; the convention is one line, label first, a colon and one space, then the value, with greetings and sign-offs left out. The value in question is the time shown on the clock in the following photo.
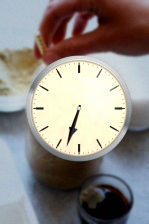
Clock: 6:33
